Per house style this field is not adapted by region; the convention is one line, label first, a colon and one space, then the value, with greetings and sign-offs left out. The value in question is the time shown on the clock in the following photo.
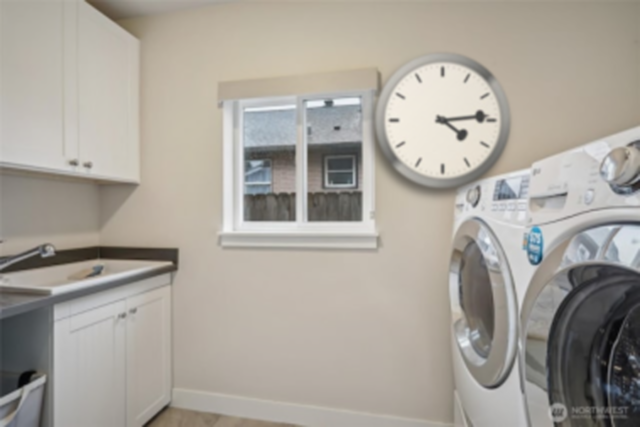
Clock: 4:14
